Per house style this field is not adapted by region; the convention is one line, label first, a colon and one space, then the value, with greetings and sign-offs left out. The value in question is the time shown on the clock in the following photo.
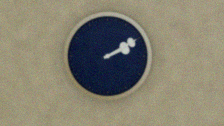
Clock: 2:10
